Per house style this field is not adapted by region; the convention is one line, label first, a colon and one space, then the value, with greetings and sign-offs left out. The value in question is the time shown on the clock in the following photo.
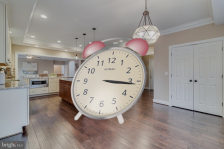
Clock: 3:16
